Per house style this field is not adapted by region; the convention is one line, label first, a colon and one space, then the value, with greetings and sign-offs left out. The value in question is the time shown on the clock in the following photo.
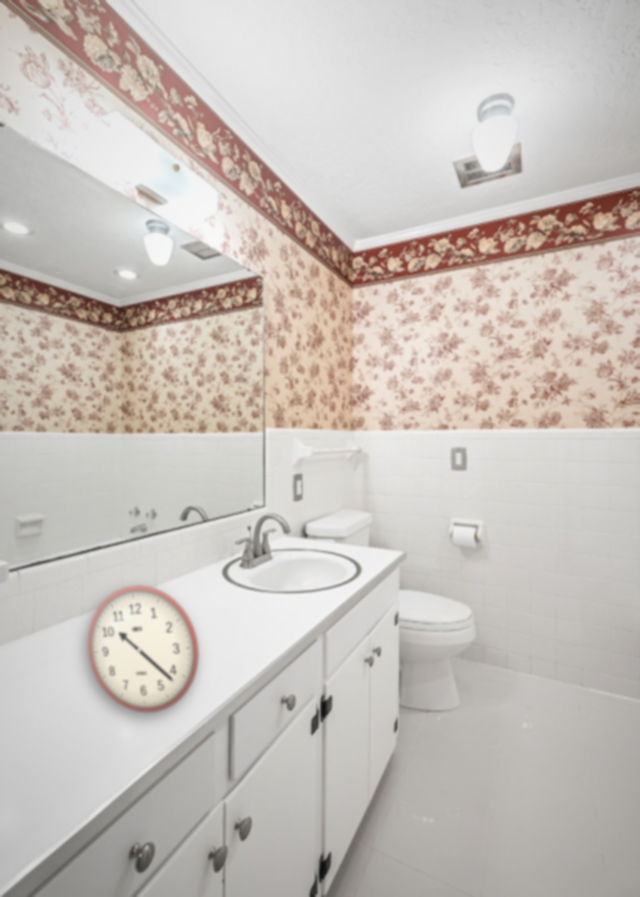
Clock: 10:22
